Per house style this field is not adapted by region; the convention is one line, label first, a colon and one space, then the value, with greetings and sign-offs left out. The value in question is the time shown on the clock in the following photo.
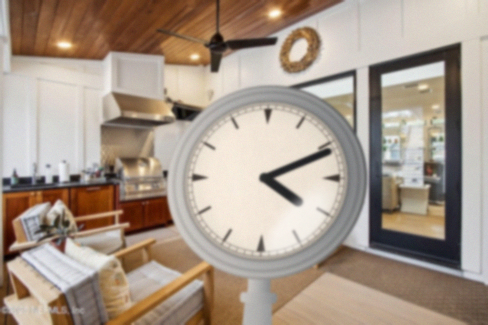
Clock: 4:11
